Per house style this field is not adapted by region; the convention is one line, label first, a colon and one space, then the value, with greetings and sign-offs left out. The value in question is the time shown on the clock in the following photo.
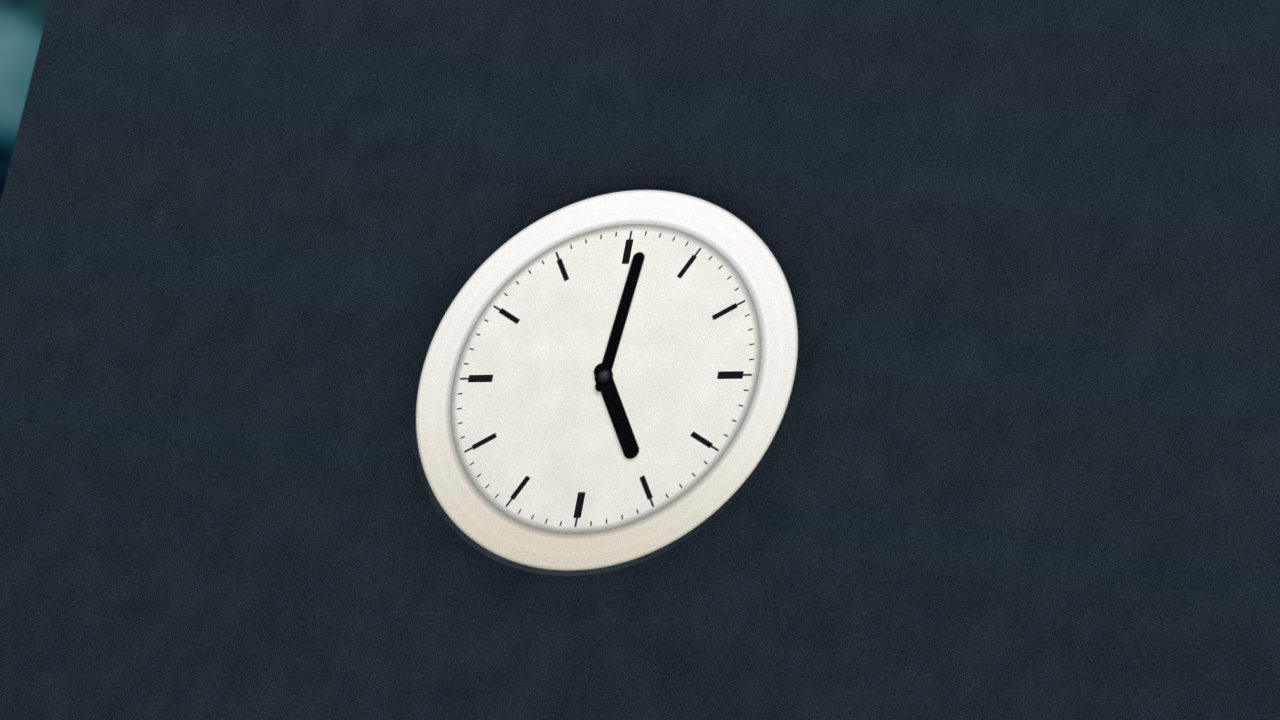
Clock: 5:01
